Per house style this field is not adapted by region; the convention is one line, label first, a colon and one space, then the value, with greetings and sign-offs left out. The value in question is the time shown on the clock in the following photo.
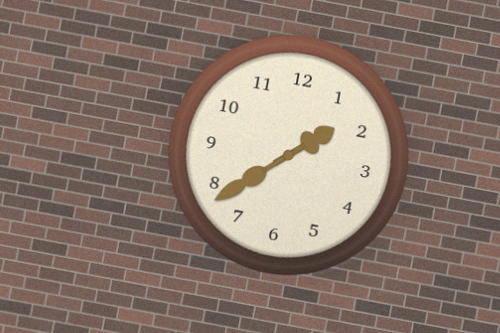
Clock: 1:38
